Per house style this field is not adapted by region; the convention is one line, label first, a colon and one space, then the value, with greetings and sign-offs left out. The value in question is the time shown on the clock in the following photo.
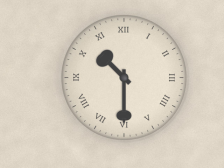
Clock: 10:30
